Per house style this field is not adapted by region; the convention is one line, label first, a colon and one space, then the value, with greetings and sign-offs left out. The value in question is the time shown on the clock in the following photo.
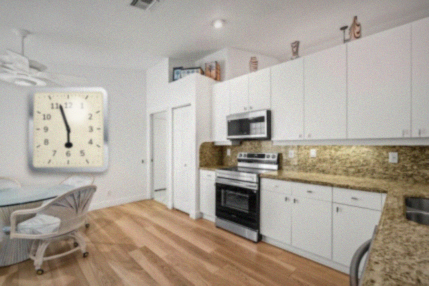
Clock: 5:57
